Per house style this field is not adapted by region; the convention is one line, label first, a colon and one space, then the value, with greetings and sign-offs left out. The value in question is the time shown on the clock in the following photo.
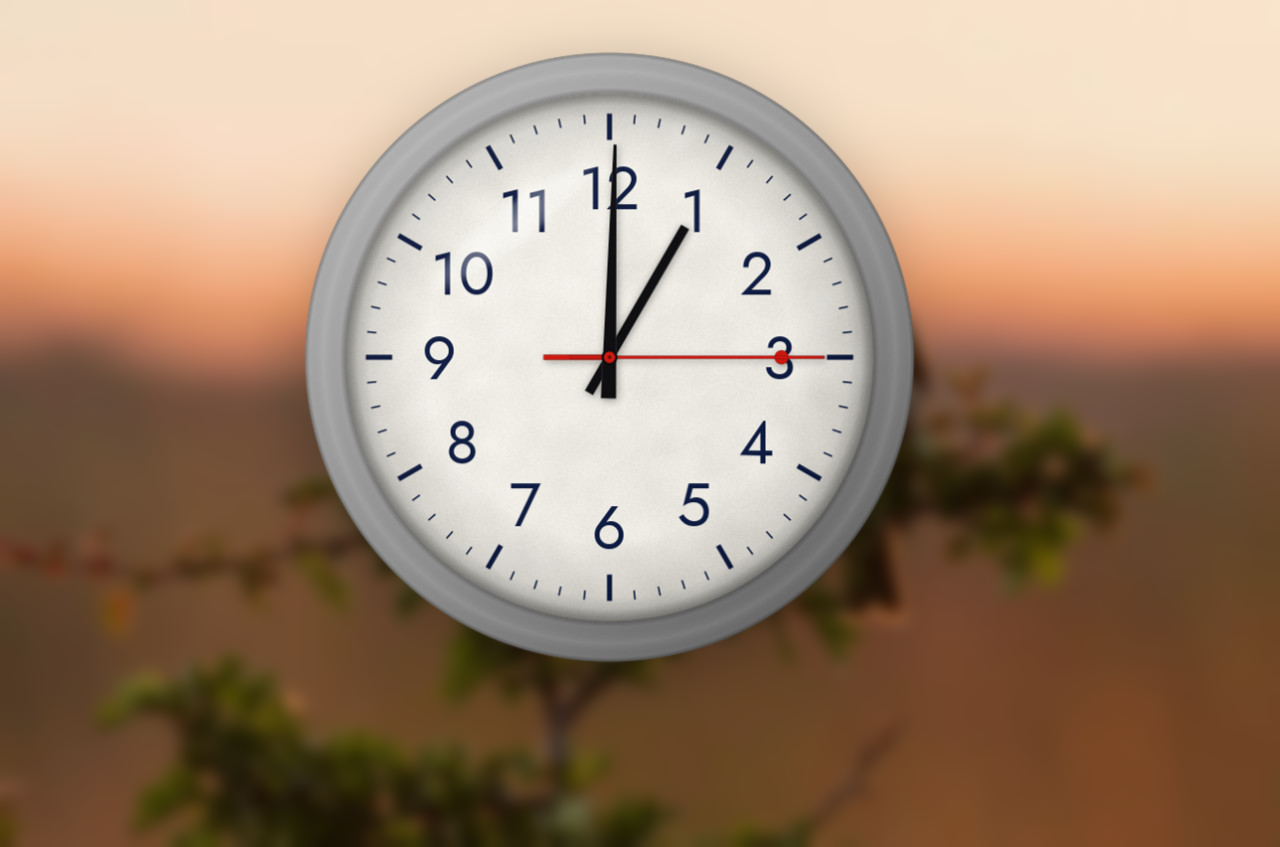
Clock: 1:00:15
